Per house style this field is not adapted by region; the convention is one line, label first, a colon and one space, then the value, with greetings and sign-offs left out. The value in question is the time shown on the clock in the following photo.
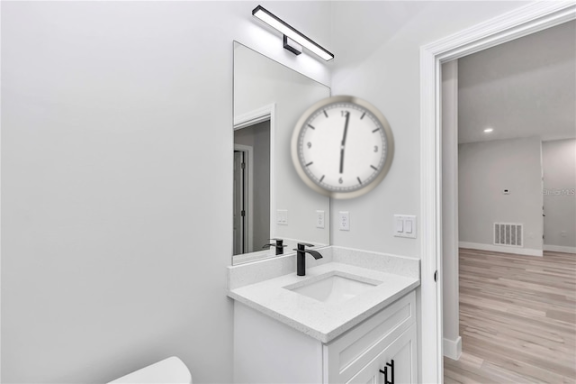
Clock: 6:01
